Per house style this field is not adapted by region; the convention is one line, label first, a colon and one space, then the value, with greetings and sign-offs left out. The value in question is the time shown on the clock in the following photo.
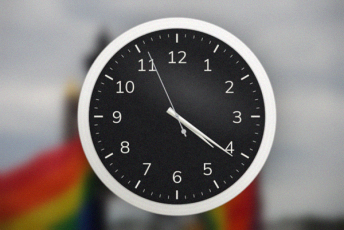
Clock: 4:20:56
